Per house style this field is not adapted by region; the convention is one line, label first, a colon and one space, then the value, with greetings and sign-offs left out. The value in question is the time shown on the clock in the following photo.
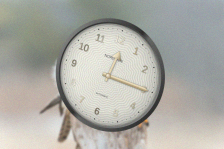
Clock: 12:15
